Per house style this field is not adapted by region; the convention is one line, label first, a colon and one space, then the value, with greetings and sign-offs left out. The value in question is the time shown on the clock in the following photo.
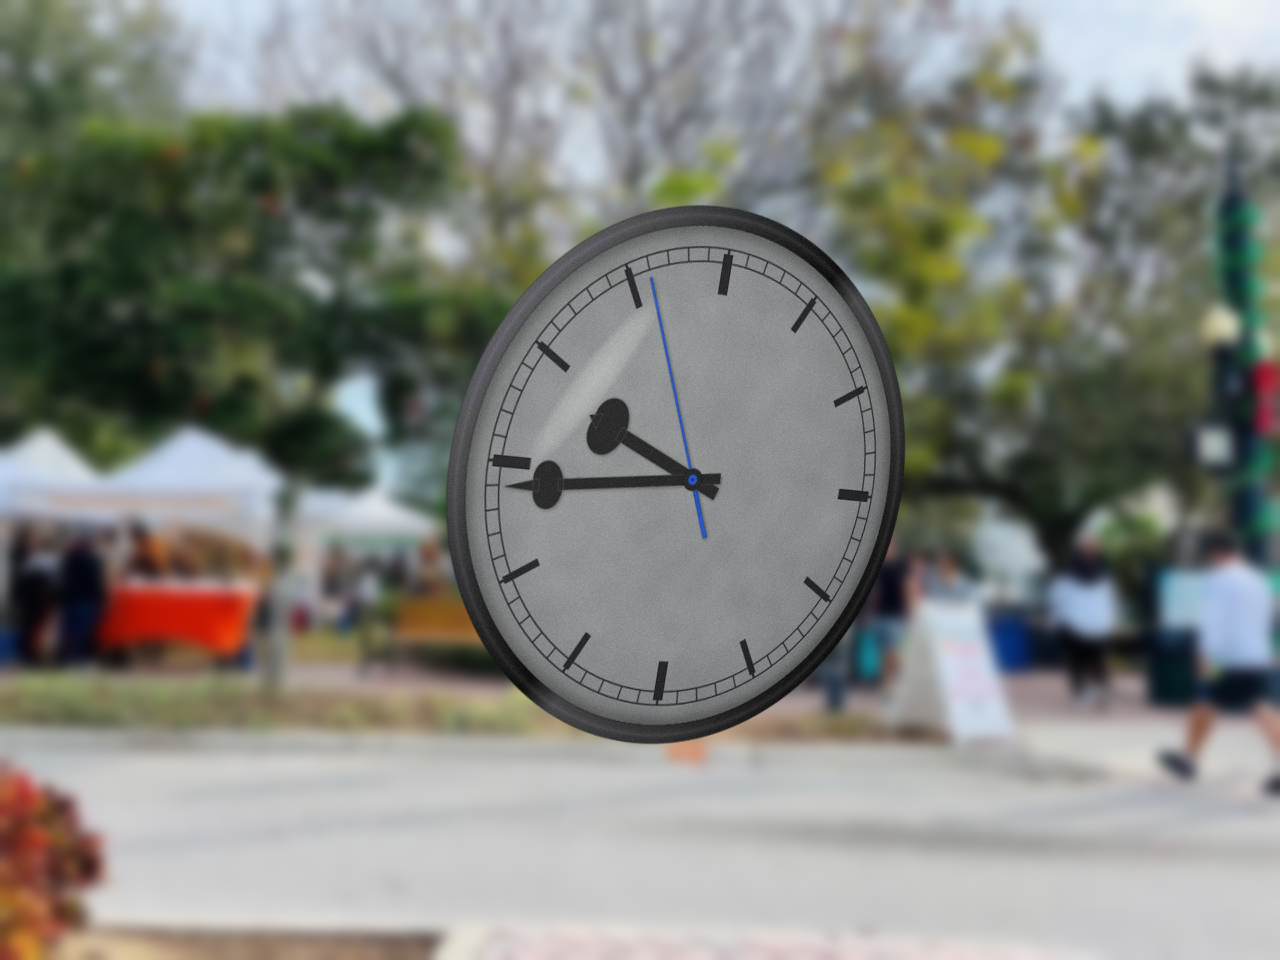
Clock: 9:43:56
